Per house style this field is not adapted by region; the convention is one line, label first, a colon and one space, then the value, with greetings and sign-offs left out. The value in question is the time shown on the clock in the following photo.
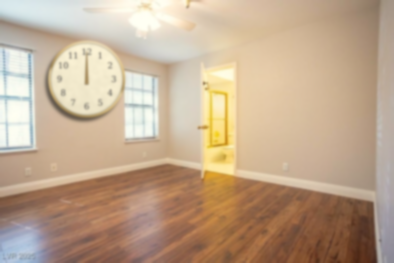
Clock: 12:00
